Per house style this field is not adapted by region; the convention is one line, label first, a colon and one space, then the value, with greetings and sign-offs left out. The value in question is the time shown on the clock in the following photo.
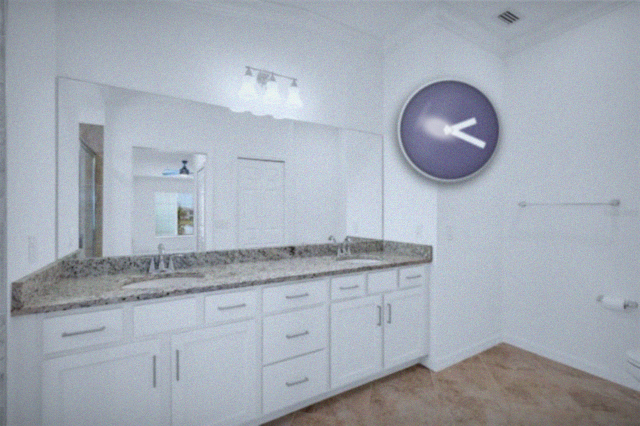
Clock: 2:19
